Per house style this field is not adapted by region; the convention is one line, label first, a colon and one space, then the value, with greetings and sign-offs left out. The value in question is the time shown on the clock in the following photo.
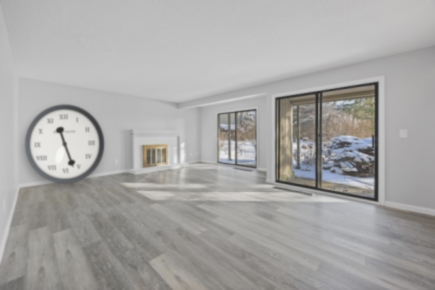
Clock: 11:27
